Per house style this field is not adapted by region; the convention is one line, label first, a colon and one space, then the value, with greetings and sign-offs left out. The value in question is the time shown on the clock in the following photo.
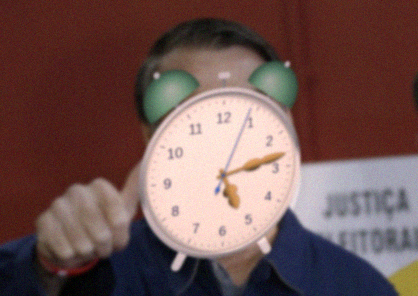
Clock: 5:13:04
